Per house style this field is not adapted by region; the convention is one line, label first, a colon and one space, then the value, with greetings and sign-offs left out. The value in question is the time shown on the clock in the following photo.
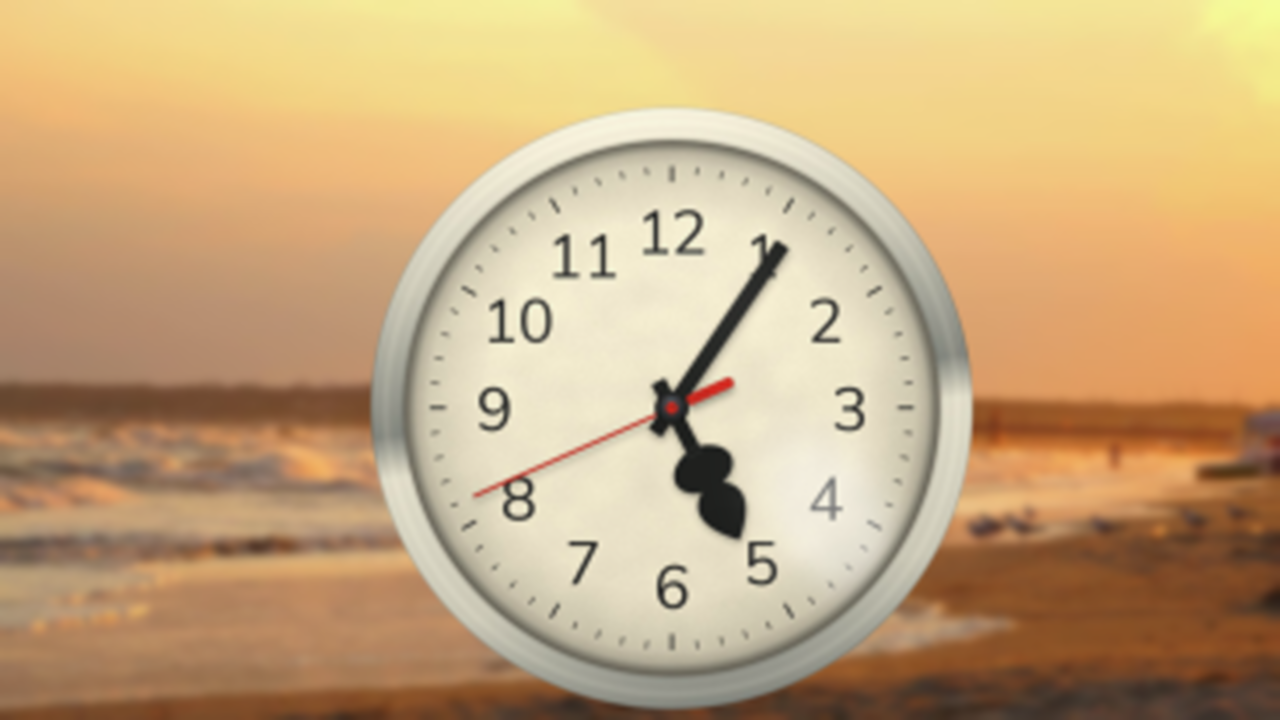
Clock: 5:05:41
